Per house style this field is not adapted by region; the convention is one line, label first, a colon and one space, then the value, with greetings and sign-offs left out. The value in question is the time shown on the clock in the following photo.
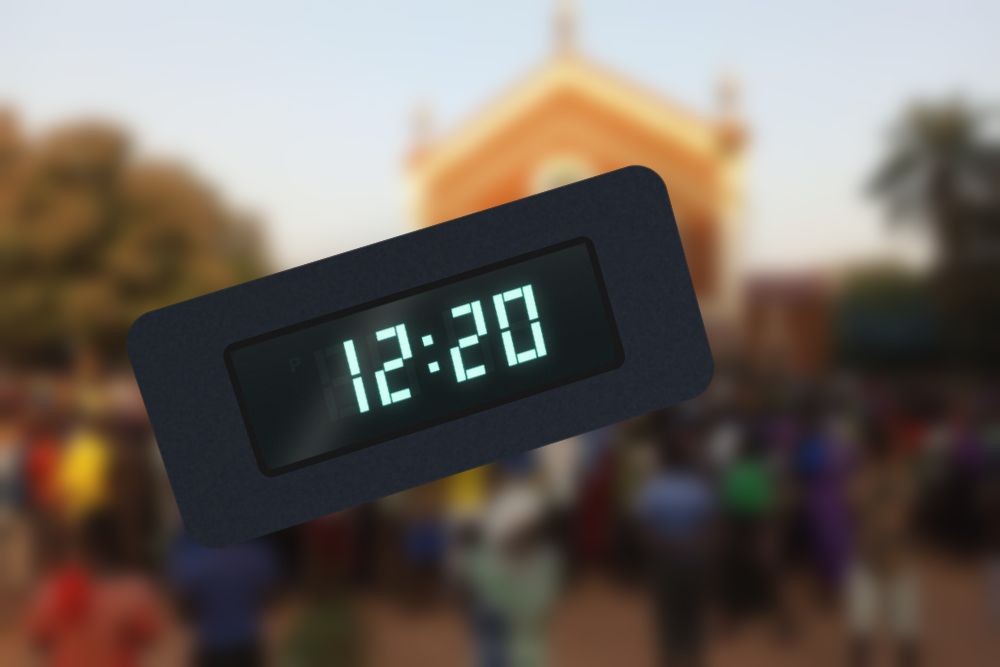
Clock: 12:20
